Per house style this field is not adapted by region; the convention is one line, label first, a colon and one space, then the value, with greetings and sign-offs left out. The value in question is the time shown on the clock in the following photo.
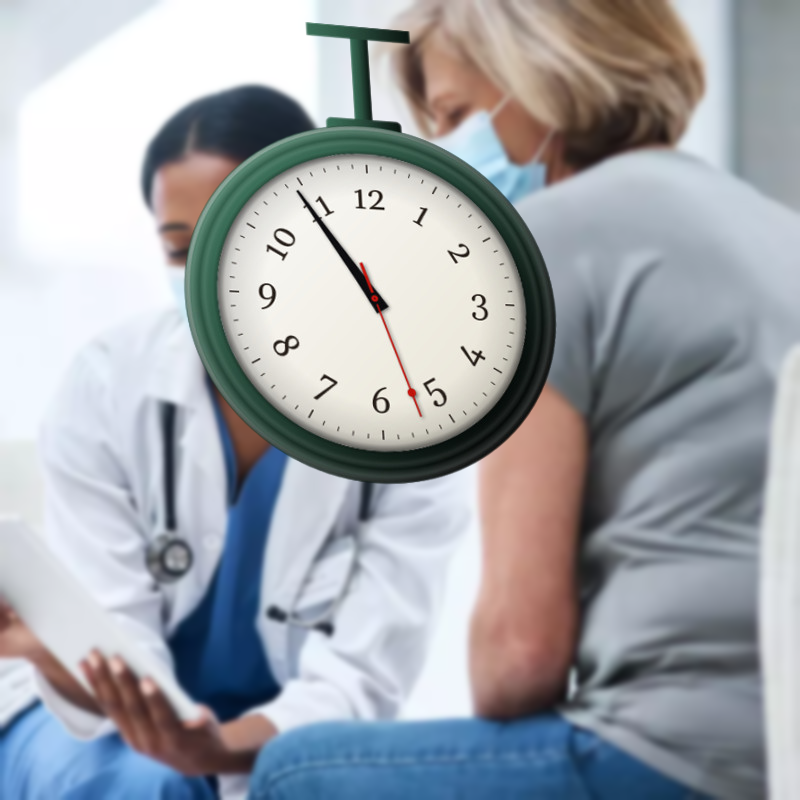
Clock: 10:54:27
